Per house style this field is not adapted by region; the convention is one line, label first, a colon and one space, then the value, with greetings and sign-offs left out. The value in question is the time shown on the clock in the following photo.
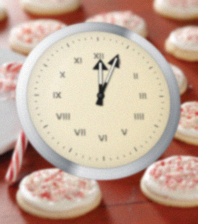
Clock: 12:04
